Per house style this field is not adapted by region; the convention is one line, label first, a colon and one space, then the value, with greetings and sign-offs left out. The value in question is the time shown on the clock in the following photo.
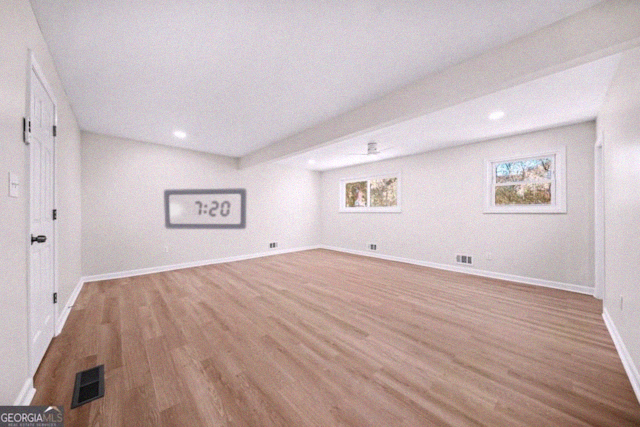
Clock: 7:20
